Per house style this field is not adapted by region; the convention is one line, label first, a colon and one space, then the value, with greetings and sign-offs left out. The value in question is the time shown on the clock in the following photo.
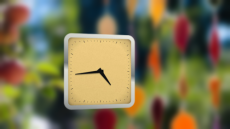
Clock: 4:44
